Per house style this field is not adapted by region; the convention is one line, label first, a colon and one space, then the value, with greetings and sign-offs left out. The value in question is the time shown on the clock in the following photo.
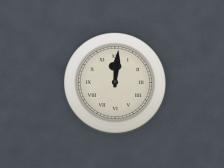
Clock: 12:01
